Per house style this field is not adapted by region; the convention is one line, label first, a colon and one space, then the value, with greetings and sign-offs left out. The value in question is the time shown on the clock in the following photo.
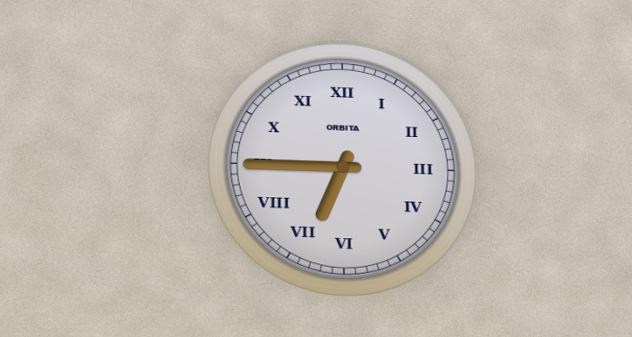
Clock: 6:45
